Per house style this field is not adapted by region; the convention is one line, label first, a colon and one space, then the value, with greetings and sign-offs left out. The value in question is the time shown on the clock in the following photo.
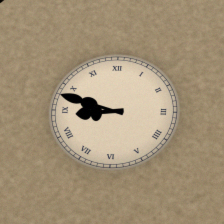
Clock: 8:48
